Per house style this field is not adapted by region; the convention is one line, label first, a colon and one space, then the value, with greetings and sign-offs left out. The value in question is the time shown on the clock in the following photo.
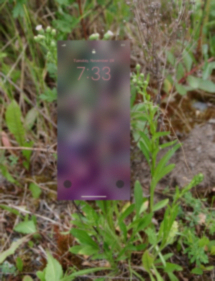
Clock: 7:33
